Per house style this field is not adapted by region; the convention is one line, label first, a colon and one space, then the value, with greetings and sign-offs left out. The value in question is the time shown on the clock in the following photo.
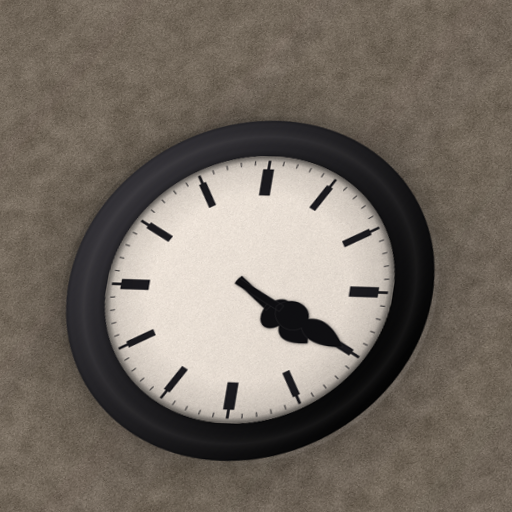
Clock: 4:20
